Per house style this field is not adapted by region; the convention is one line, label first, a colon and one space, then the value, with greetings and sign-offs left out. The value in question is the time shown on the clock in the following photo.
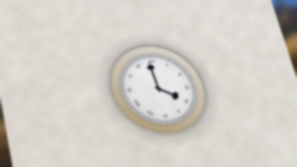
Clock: 3:59
